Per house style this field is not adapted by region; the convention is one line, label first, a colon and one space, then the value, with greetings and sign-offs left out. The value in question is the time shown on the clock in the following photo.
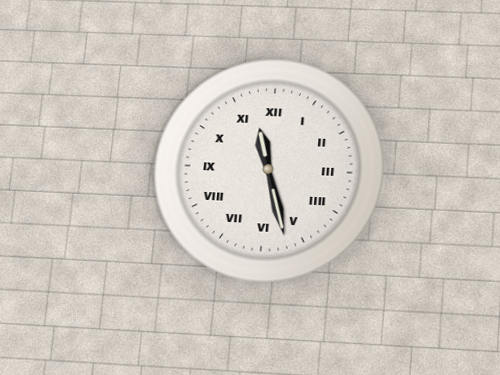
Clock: 11:27
